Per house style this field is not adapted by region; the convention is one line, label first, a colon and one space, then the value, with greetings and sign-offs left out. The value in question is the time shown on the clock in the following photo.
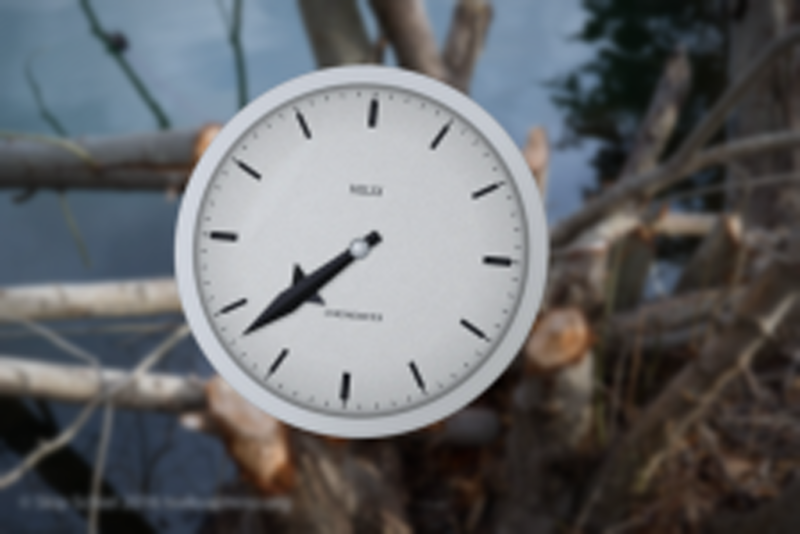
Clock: 7:38
